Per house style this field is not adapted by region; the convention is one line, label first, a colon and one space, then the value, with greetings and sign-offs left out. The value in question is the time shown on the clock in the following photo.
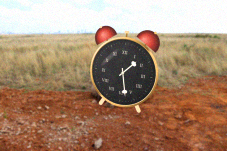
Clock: 1:28
